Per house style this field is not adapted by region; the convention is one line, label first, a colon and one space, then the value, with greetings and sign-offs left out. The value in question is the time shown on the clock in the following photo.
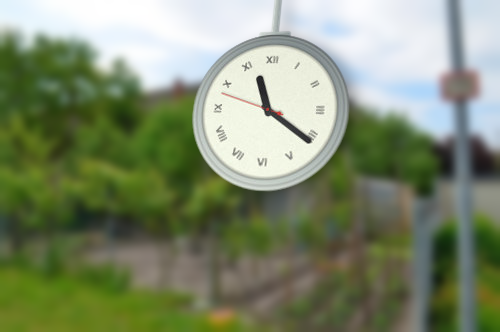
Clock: 11:20:48
